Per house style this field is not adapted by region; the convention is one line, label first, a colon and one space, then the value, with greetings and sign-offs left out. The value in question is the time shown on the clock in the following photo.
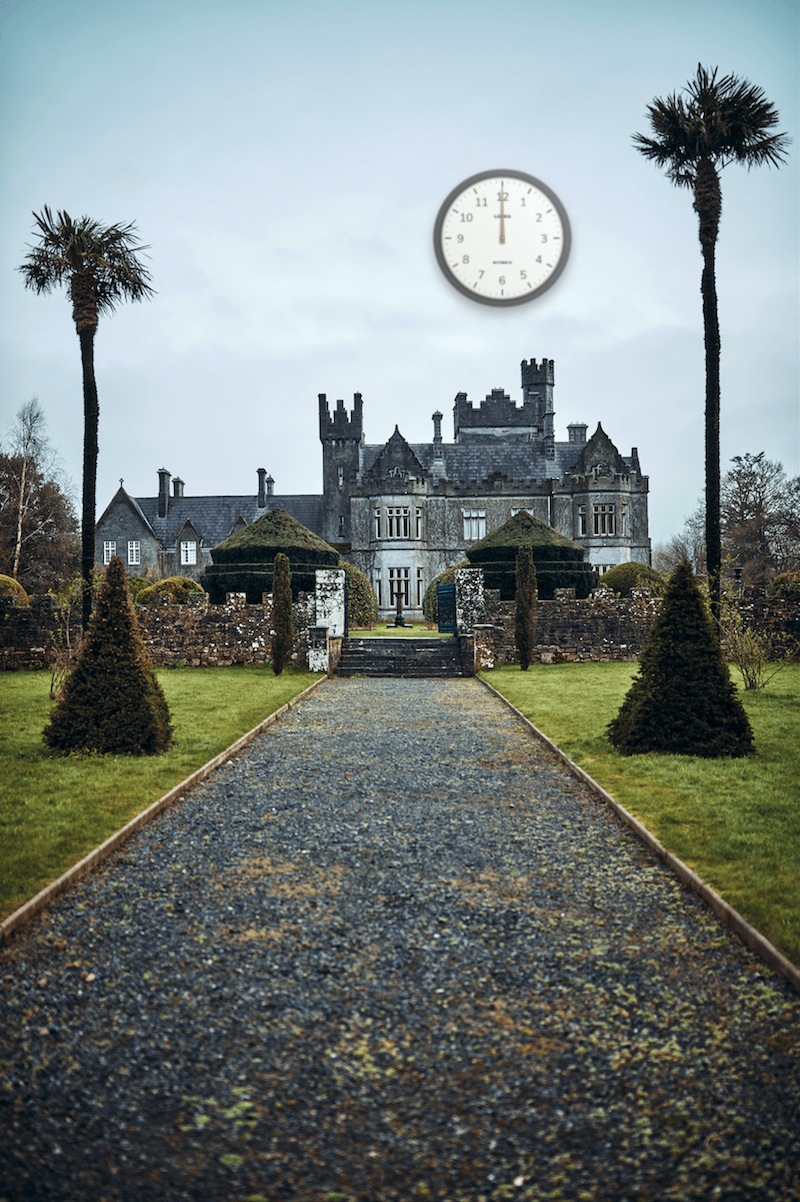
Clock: 12:00
